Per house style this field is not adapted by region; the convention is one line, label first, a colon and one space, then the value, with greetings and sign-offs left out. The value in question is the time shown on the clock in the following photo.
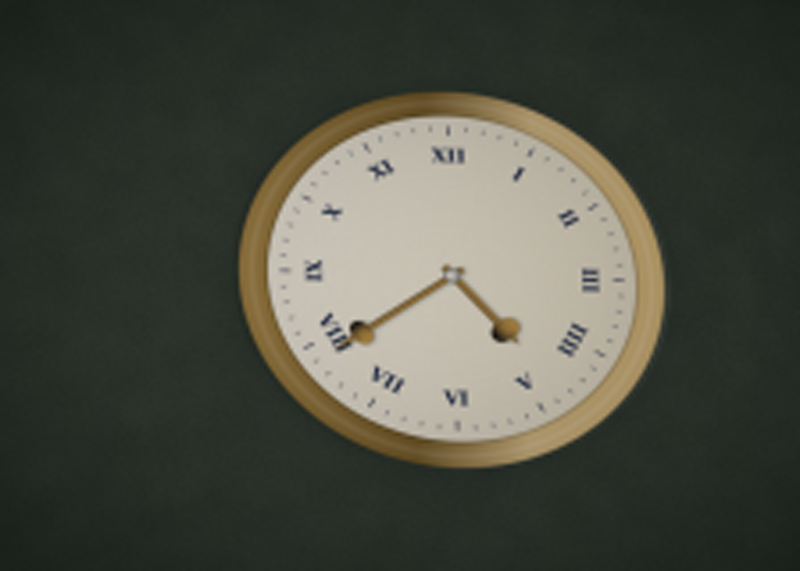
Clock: 4:39
